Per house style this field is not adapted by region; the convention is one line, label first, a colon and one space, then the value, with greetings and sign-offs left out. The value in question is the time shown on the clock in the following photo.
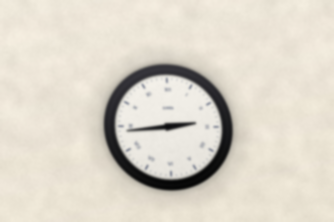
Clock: 2:44
